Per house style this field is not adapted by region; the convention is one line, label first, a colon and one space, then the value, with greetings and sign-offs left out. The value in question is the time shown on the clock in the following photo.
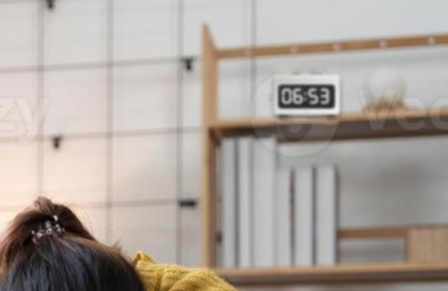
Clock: 6:53
